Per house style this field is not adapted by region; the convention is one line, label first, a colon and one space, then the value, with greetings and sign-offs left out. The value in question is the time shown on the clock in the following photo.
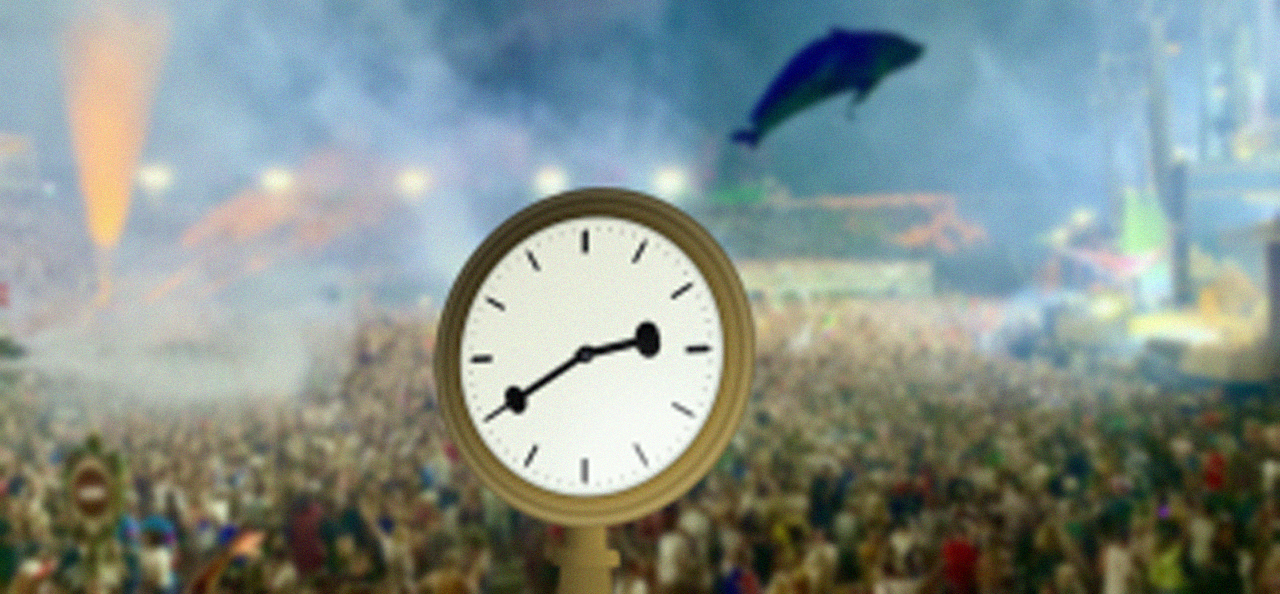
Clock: 2:40
